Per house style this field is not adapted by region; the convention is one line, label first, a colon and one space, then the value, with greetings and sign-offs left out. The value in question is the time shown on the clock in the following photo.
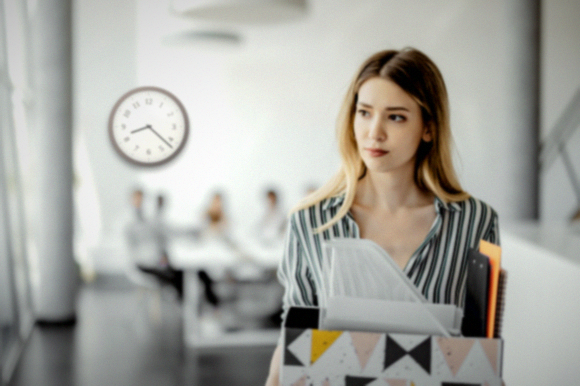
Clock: 8:22
